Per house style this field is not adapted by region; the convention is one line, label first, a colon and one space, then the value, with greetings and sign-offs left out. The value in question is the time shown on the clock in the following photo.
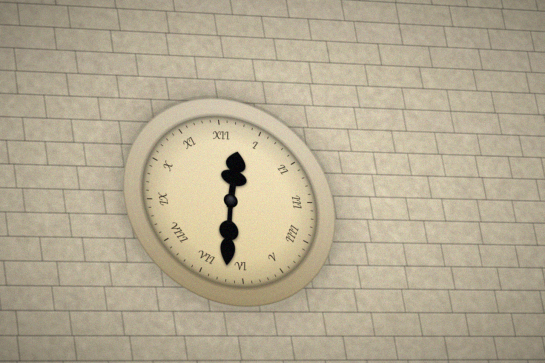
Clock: 12:32
